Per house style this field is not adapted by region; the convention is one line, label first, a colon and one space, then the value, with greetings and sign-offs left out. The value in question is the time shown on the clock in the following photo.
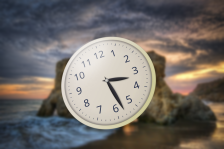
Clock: 3:28
